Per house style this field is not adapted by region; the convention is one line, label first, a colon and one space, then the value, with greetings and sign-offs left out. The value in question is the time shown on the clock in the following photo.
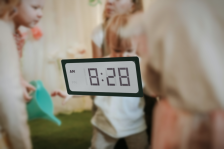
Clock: 8:28
